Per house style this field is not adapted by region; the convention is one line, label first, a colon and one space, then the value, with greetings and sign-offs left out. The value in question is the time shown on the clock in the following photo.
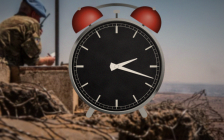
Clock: 2:18
